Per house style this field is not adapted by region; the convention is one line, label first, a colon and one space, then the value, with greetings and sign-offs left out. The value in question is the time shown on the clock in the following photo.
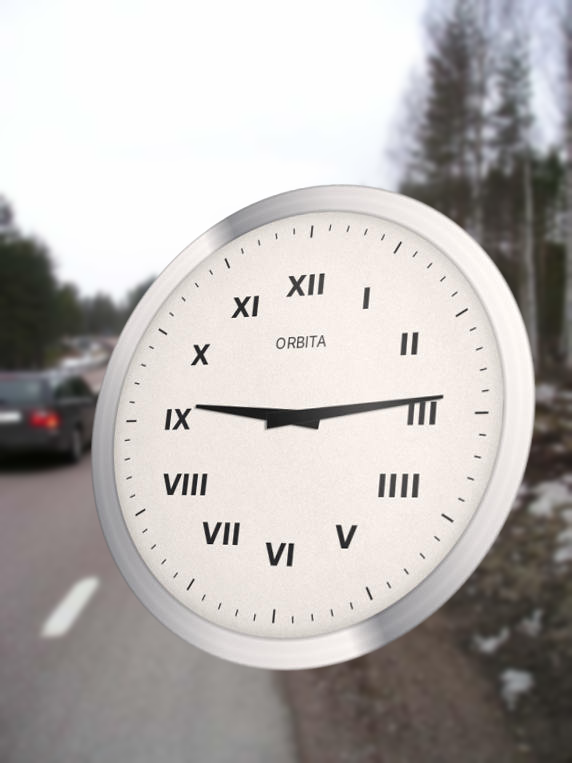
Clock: 9:14
